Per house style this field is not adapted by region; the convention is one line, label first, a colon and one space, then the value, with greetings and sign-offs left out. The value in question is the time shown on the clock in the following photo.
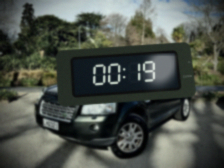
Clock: 0:19
